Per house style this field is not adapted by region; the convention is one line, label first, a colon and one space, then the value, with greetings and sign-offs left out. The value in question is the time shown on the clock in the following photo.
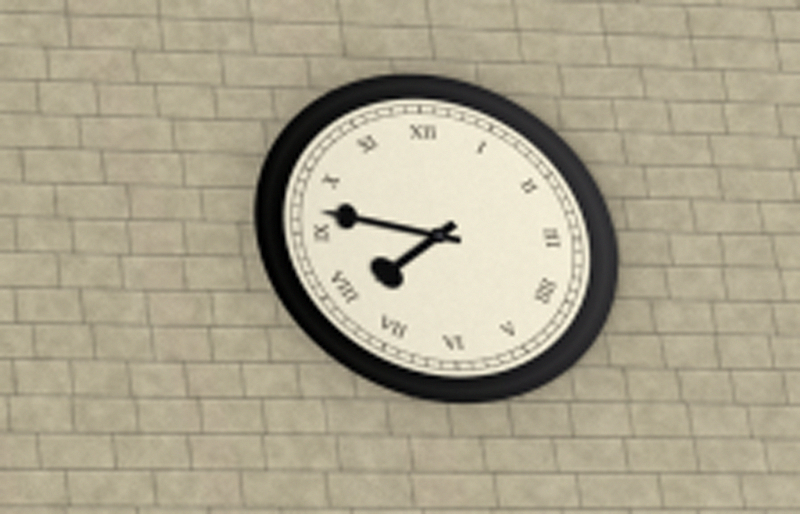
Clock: 7:47
